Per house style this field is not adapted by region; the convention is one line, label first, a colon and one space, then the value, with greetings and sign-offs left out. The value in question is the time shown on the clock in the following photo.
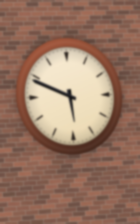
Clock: 5:49
